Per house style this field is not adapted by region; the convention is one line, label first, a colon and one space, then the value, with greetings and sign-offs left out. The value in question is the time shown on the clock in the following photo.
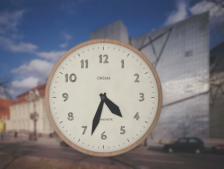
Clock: 4:33
